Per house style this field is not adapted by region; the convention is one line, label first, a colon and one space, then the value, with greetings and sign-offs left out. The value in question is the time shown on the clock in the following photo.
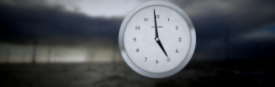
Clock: 4:59
